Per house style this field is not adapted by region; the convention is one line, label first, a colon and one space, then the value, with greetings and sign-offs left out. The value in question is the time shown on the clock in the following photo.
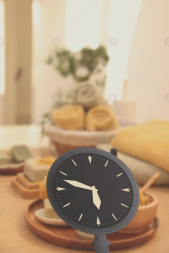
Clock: 5:48
